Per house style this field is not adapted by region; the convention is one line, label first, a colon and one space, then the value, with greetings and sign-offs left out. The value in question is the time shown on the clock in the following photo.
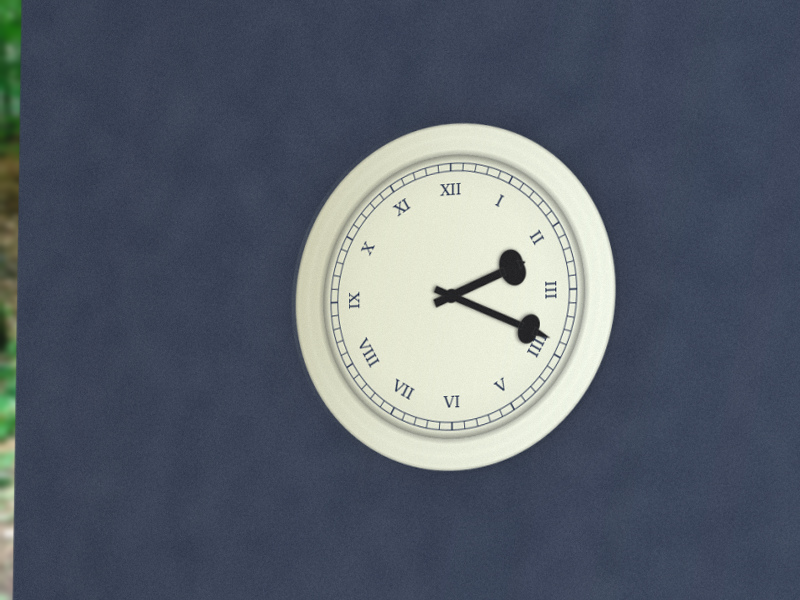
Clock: 2:19
